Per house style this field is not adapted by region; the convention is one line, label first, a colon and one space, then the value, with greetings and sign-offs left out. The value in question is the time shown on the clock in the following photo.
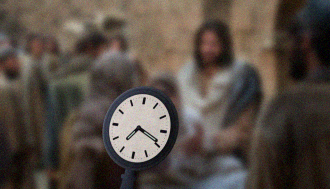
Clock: 7:19
